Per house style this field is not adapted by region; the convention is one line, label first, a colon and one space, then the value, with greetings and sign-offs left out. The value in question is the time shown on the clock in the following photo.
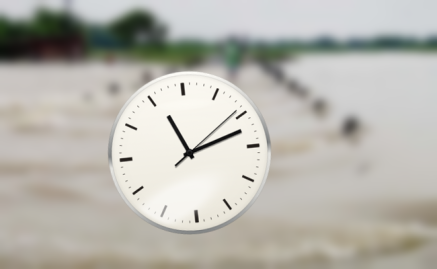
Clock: 11:12:09
